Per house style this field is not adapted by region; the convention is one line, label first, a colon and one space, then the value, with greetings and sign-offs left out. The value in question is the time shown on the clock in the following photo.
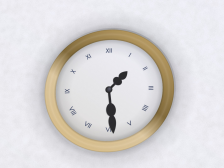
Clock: 1:29
